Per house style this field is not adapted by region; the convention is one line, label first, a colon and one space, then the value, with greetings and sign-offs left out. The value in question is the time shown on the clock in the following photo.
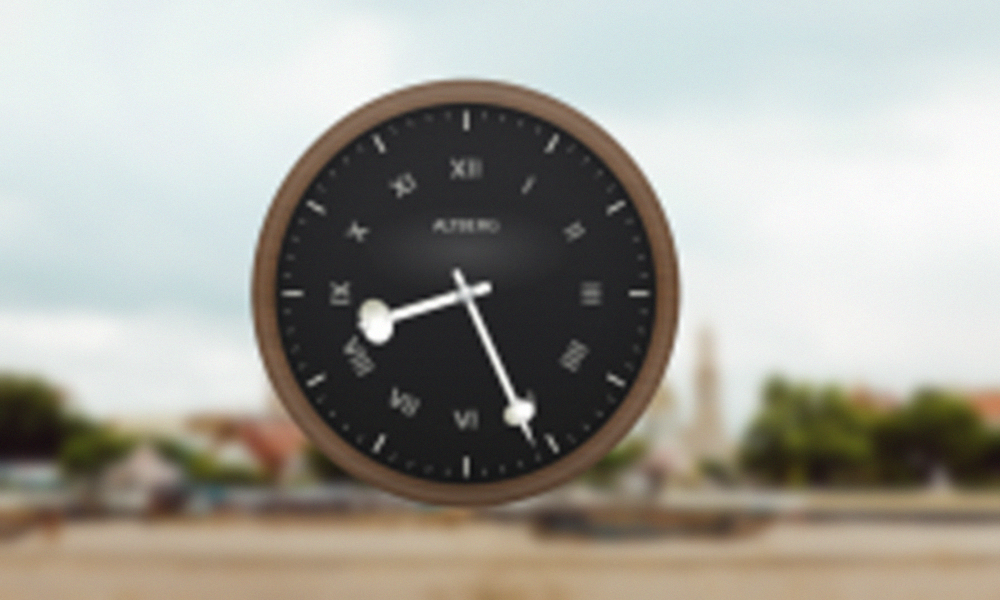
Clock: 8:26
